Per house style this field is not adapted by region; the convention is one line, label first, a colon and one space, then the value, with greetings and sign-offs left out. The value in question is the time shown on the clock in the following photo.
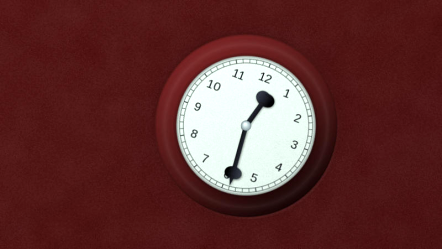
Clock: 12:29
